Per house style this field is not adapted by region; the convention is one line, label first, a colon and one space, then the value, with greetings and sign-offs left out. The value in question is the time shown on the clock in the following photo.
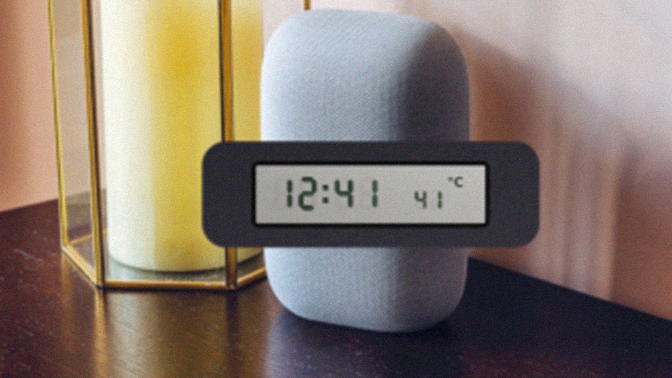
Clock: 12:41
